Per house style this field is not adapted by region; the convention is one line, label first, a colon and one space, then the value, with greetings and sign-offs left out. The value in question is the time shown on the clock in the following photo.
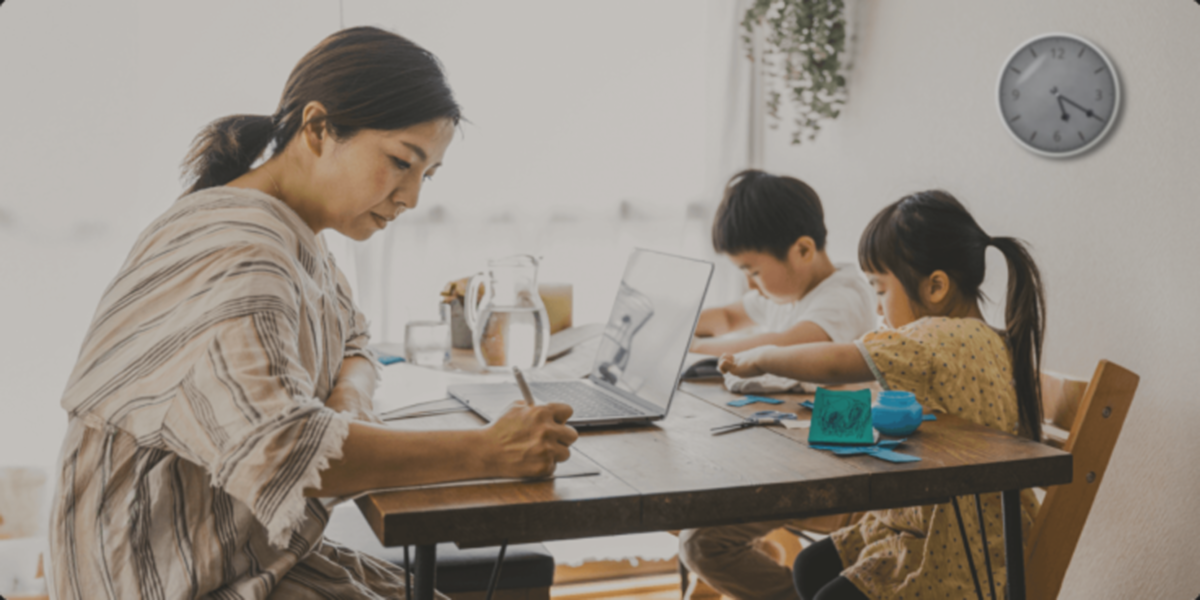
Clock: 5:20
